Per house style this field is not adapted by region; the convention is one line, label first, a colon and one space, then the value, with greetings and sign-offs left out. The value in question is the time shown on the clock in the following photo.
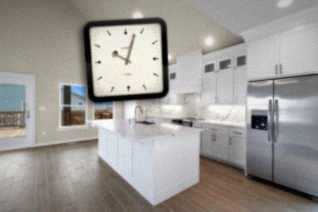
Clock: 10:03
